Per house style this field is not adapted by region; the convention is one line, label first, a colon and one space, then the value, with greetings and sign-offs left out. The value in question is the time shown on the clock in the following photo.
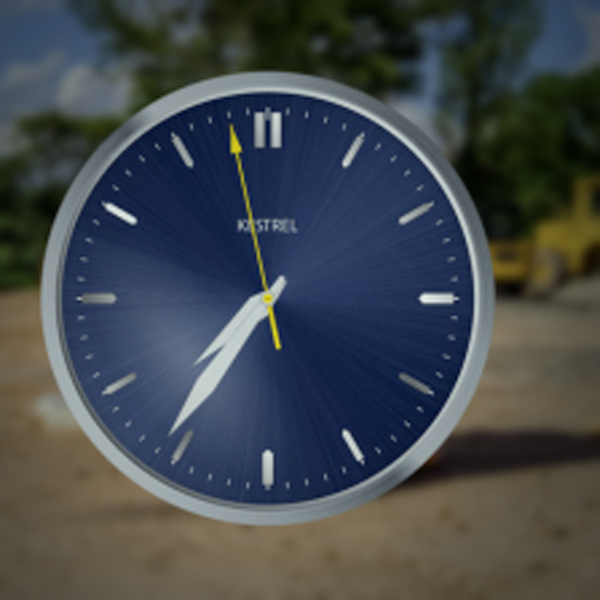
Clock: 7:35:58
